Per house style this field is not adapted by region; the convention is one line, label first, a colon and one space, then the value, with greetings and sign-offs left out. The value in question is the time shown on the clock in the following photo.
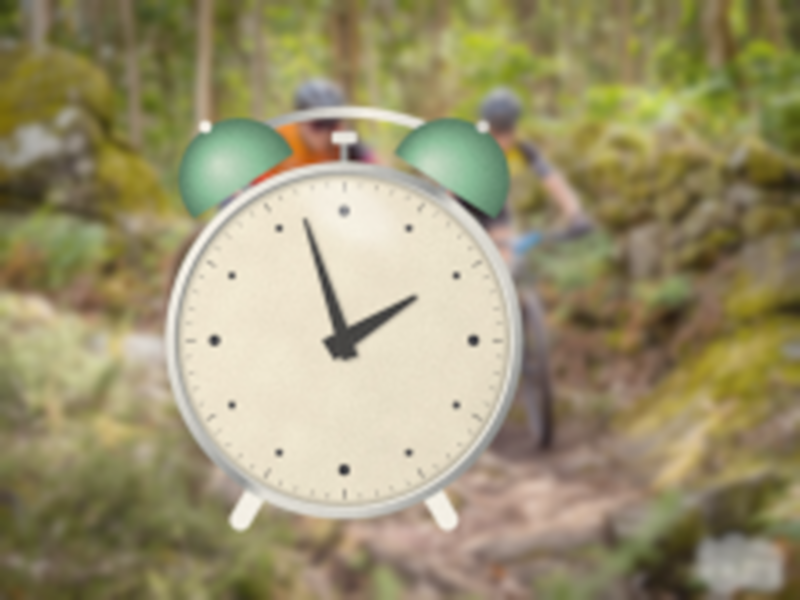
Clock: 1:57
